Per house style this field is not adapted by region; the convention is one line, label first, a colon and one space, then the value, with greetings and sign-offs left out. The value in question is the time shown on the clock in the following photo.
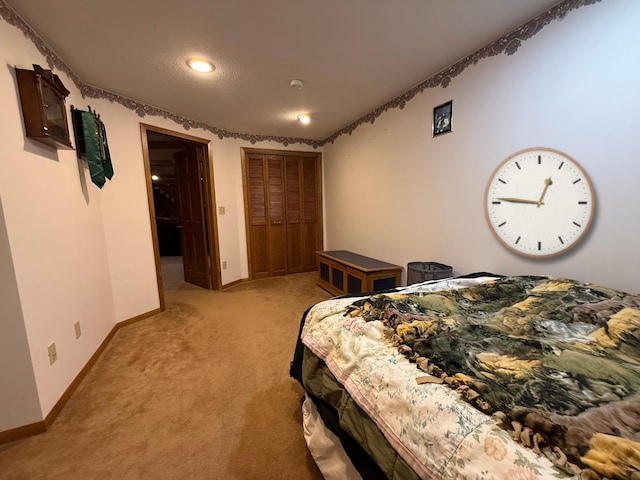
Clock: 12:46
